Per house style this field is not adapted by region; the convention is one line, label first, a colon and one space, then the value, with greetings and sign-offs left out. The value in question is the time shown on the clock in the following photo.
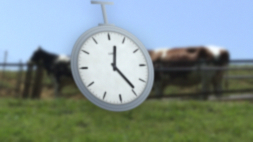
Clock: 12:24
